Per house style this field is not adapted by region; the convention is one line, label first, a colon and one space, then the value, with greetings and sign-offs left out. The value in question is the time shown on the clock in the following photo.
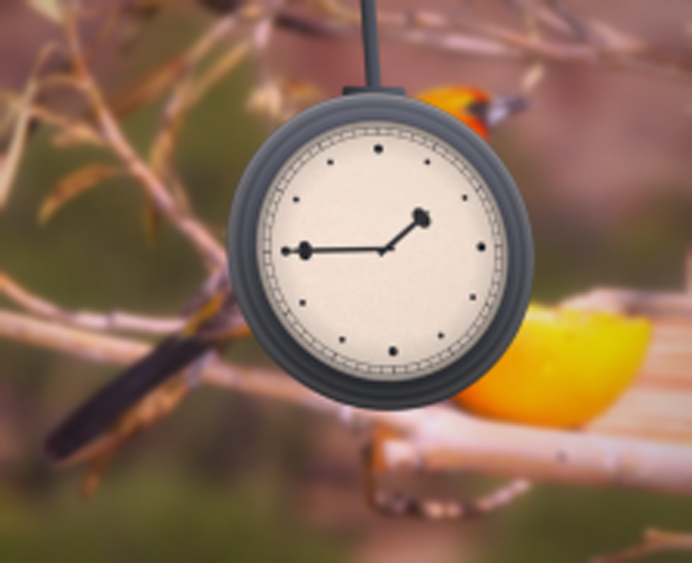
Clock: 1:45
